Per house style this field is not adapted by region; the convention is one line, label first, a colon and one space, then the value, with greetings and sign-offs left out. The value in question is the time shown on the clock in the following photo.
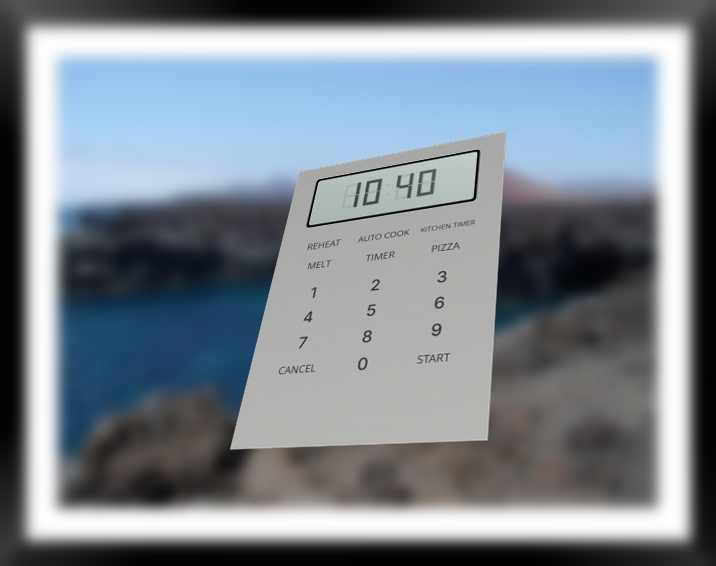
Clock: 10:40
